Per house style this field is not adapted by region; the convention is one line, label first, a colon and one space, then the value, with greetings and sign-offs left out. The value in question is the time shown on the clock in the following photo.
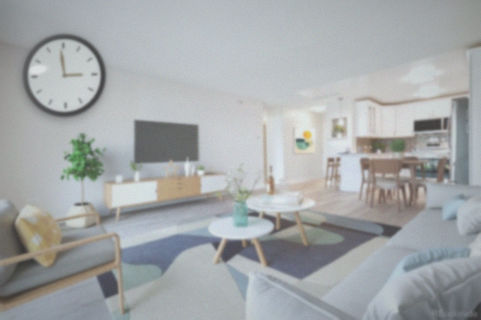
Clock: 2:59
